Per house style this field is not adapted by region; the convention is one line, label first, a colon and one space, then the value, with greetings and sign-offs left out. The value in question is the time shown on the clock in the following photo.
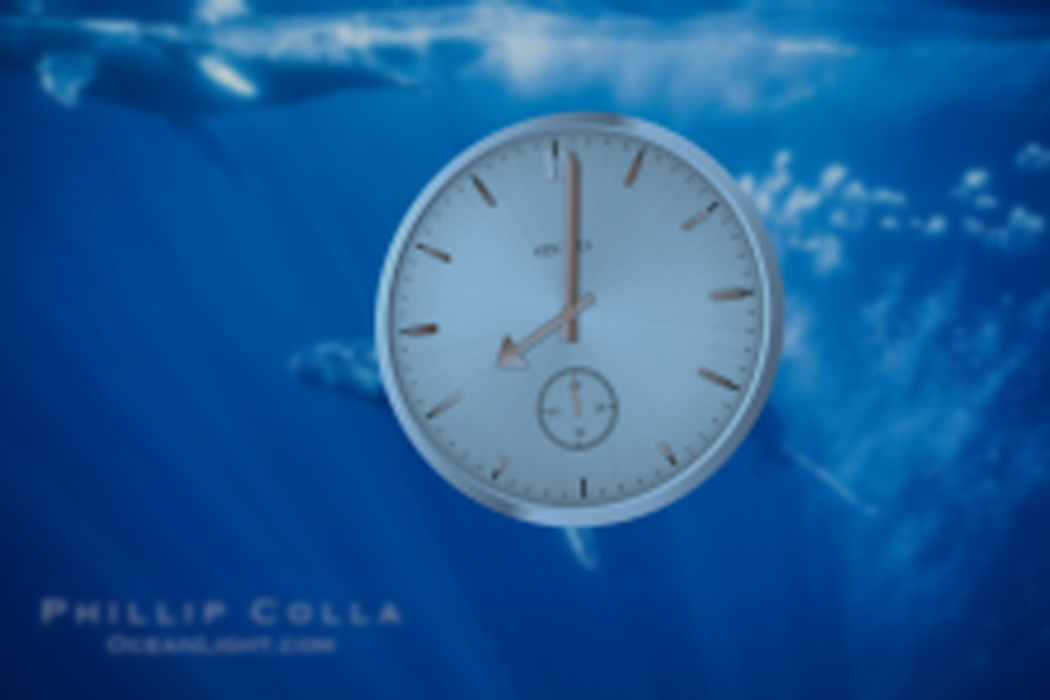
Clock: 8:01
